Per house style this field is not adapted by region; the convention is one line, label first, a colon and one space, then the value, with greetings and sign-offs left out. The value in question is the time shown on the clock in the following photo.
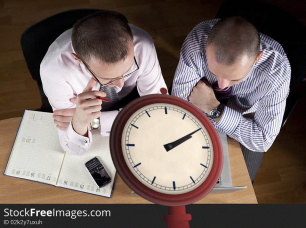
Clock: 2:10
